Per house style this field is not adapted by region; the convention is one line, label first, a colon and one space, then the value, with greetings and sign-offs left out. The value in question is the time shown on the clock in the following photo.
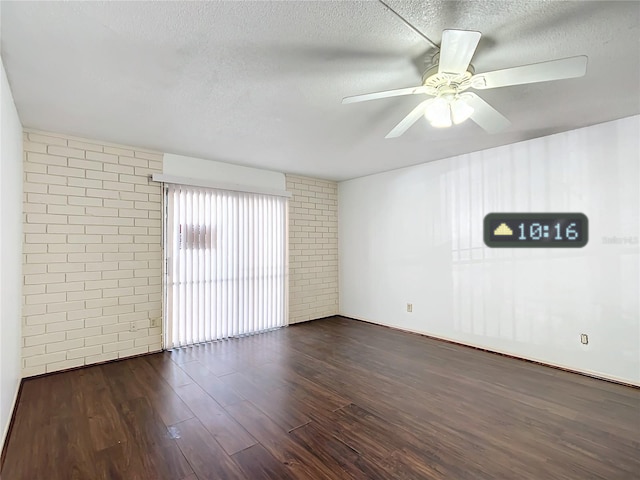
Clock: 10:16
